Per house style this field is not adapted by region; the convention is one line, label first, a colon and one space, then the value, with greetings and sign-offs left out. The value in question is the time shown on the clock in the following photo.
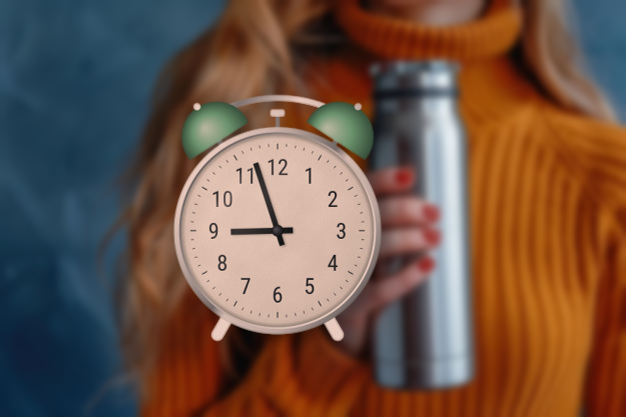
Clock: 8:57
